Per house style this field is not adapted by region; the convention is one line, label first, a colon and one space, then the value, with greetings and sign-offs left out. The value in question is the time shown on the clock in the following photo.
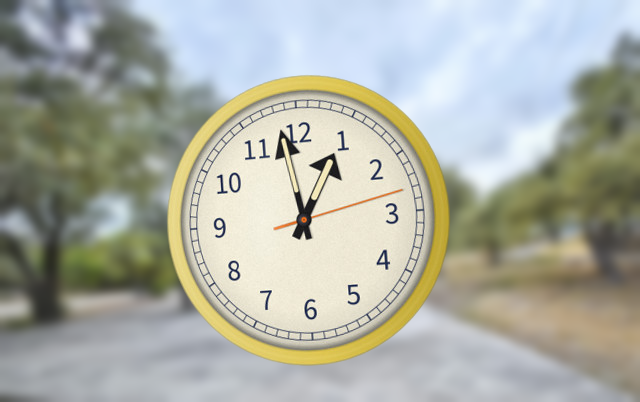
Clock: 12:58:13
